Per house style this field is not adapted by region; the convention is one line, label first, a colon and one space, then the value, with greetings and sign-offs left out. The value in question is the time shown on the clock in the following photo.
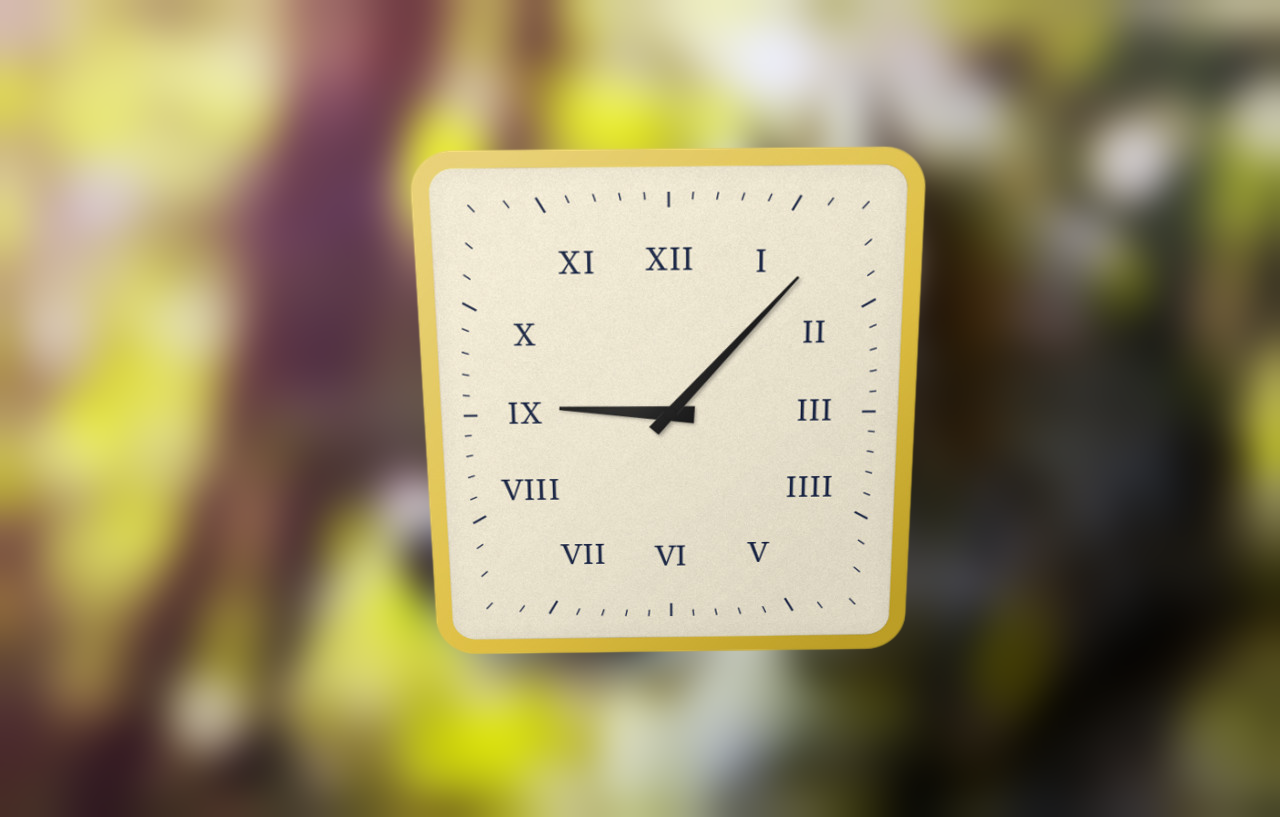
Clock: 9:07
